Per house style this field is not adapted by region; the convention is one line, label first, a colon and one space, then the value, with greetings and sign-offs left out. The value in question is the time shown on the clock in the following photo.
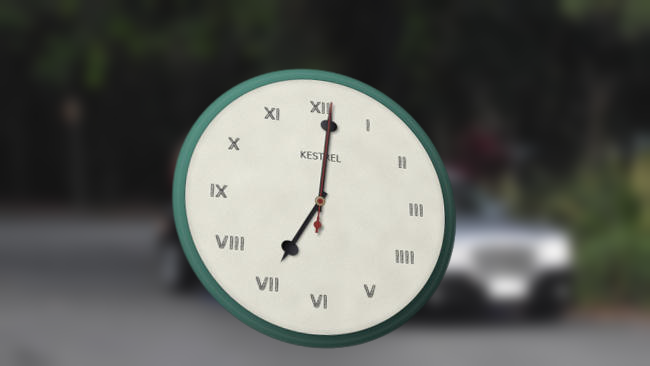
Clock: 7:01:01
